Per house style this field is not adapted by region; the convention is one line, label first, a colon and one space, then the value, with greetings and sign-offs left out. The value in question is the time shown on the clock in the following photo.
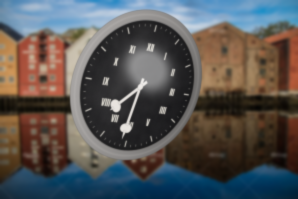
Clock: 7:31
